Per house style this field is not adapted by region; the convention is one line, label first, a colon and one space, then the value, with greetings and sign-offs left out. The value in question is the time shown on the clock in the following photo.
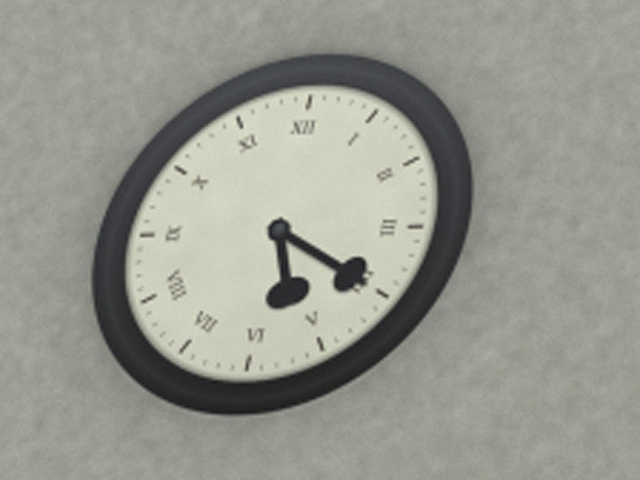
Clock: 5:20
